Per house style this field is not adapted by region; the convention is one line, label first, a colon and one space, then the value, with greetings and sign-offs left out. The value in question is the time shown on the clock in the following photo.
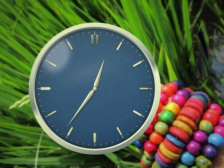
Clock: 12:36
